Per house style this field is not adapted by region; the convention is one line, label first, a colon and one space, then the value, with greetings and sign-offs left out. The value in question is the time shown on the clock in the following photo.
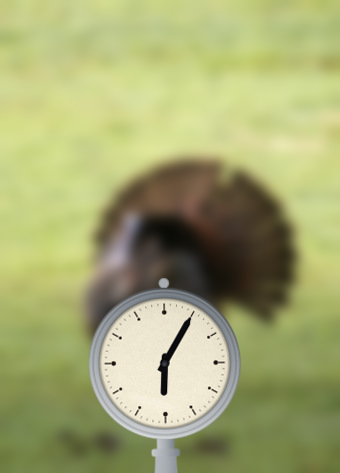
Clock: 6:05
